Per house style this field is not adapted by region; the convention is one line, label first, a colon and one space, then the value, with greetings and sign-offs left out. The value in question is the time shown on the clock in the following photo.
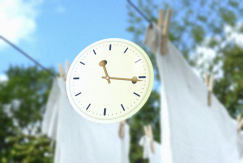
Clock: 11:16
